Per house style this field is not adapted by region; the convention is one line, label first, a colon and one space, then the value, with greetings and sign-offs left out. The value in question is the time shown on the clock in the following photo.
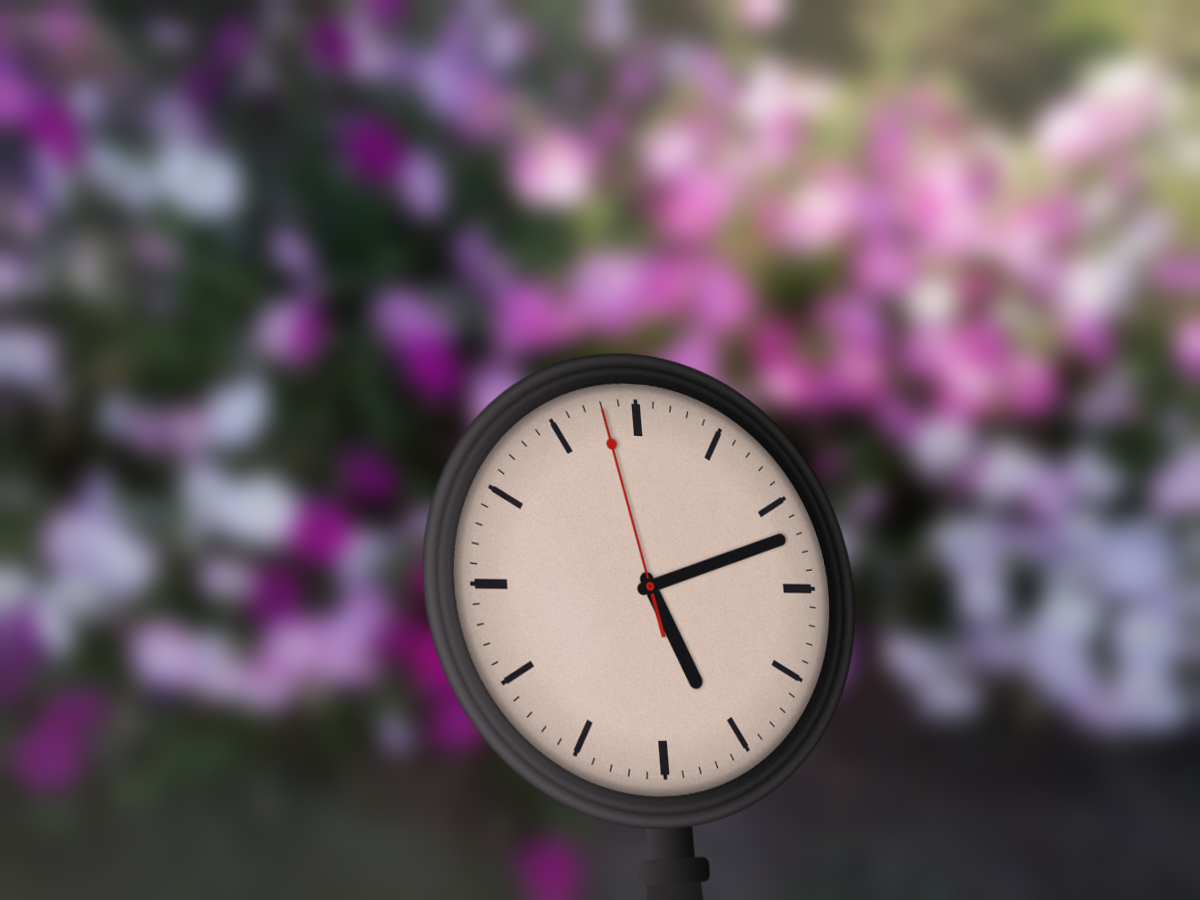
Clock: 5:11:58
